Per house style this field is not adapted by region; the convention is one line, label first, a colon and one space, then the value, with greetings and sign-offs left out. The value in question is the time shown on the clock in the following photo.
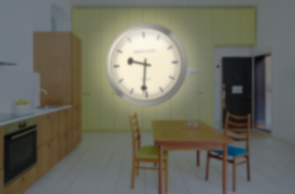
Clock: 9:31
